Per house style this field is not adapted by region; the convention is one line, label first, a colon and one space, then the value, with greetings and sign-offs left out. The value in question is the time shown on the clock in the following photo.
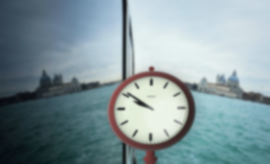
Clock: 9:51
